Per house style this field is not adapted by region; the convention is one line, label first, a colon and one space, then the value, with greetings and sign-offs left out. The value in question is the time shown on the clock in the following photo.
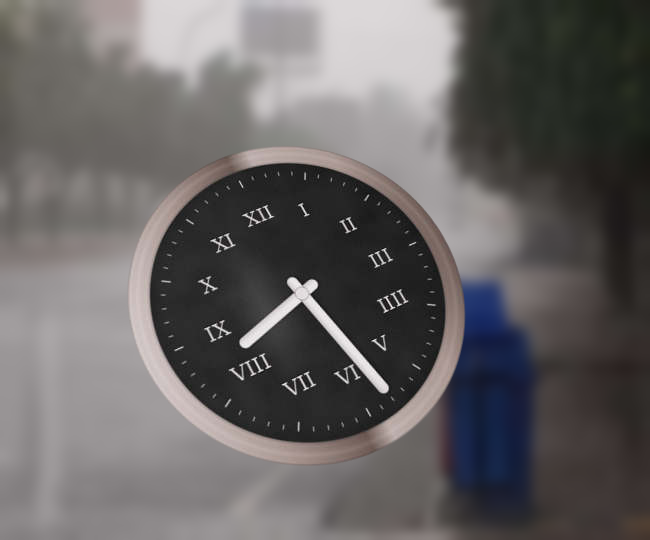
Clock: 8:28
